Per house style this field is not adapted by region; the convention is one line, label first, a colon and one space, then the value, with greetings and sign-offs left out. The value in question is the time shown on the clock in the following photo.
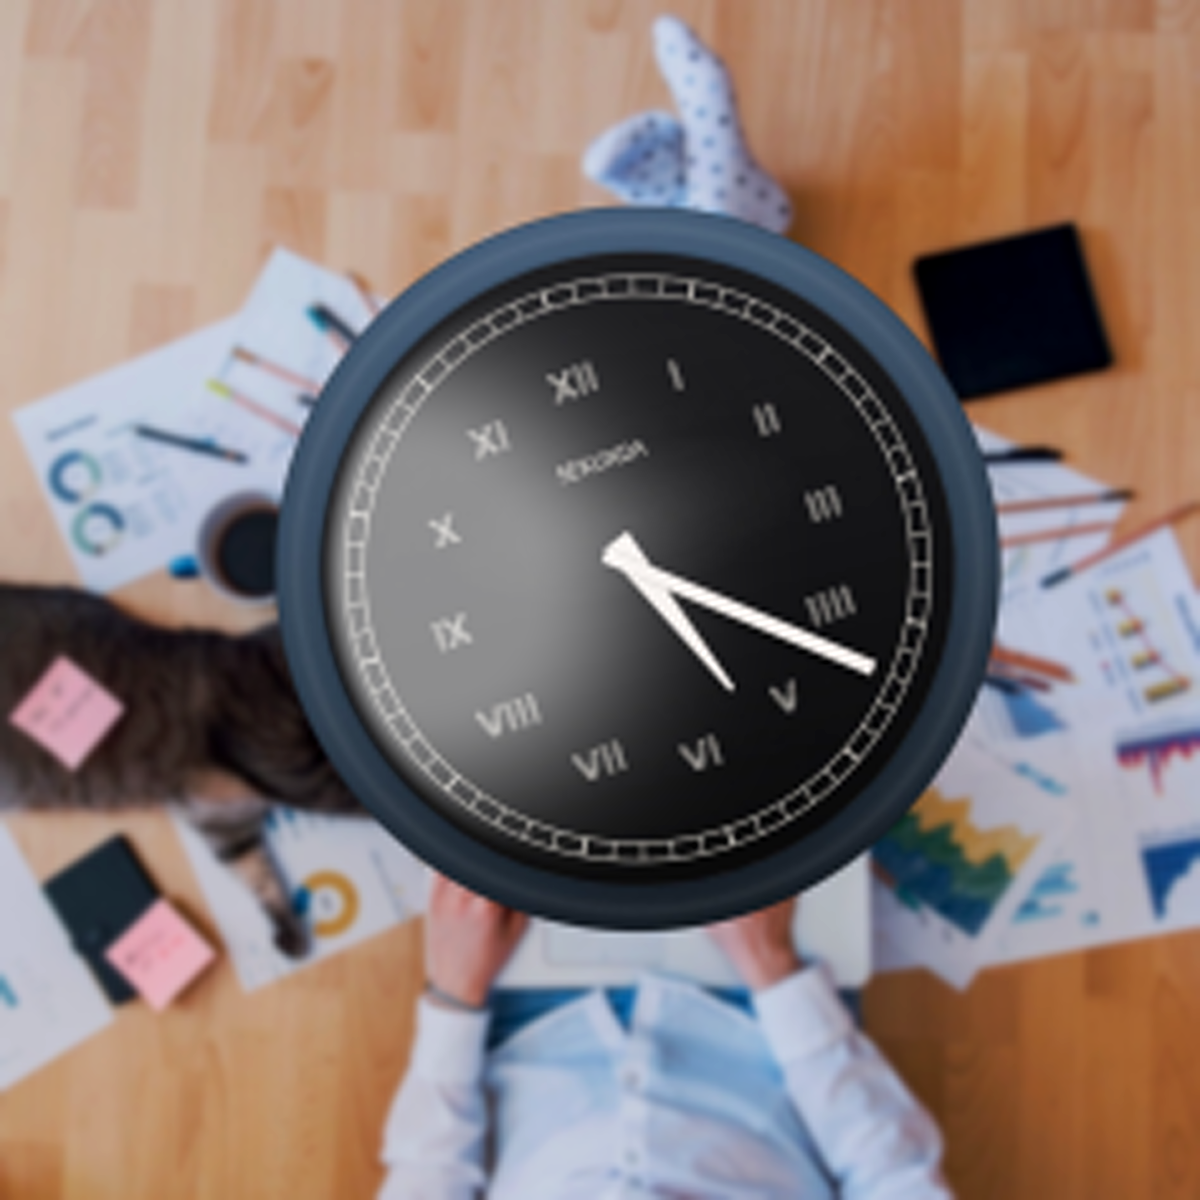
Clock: 5:22
